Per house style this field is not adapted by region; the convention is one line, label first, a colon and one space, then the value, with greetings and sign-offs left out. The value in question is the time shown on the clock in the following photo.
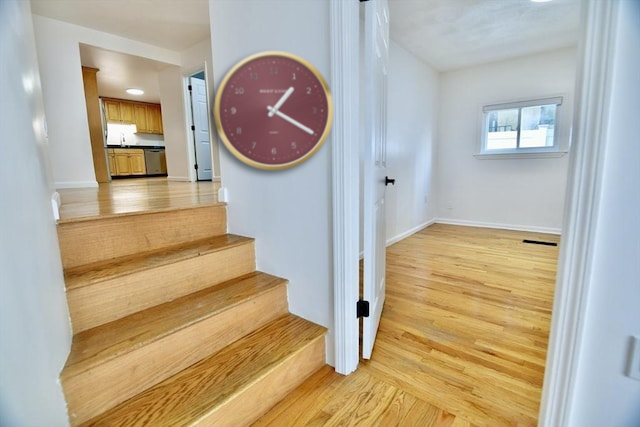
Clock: 1:20
